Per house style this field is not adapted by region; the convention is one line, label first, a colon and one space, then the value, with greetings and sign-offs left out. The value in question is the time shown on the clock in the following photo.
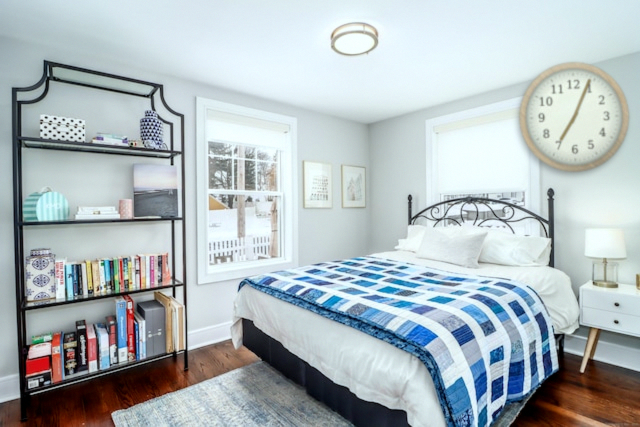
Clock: 7:04
